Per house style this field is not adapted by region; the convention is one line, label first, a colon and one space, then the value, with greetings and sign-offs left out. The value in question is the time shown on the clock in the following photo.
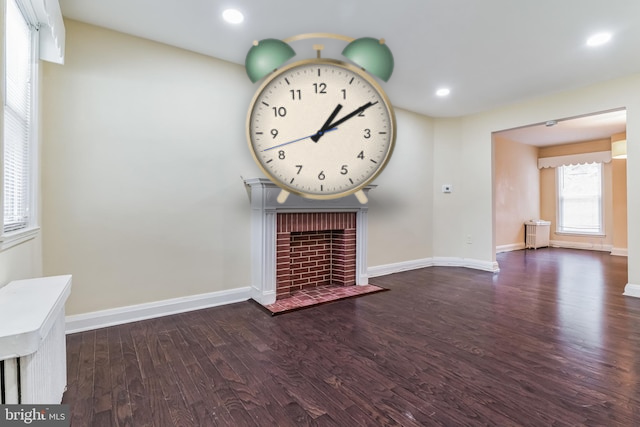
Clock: 1:09:42
